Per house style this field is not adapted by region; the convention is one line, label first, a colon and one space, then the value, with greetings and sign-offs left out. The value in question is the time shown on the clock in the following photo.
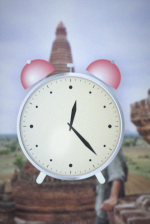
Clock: 12:23
